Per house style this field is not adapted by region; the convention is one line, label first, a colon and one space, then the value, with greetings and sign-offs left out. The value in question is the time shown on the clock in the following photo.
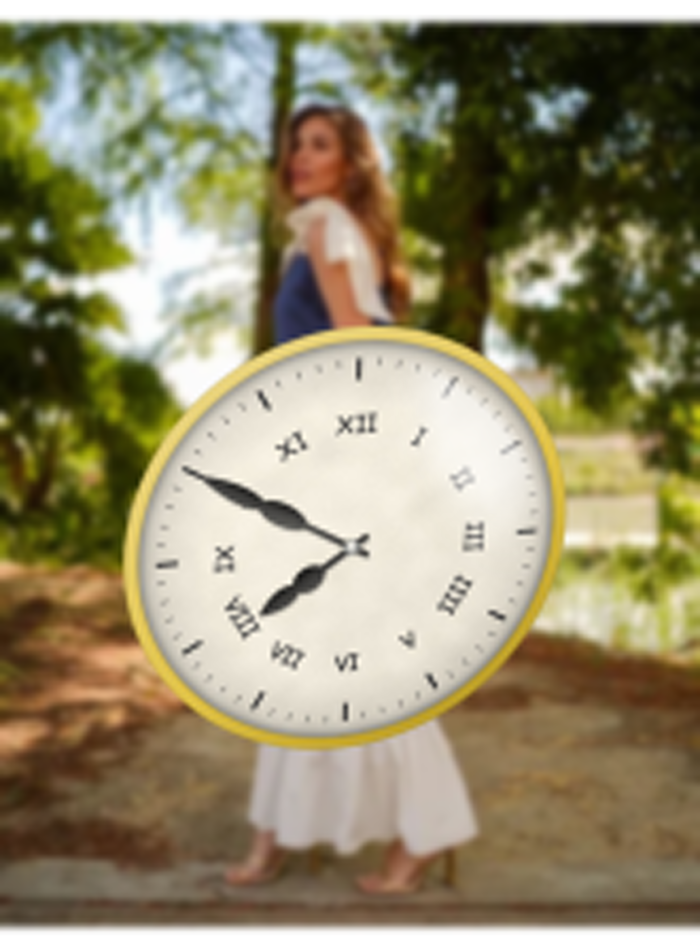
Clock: 7:50
